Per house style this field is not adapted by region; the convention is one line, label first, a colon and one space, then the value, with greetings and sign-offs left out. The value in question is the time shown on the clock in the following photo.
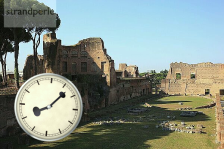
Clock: 8:07
